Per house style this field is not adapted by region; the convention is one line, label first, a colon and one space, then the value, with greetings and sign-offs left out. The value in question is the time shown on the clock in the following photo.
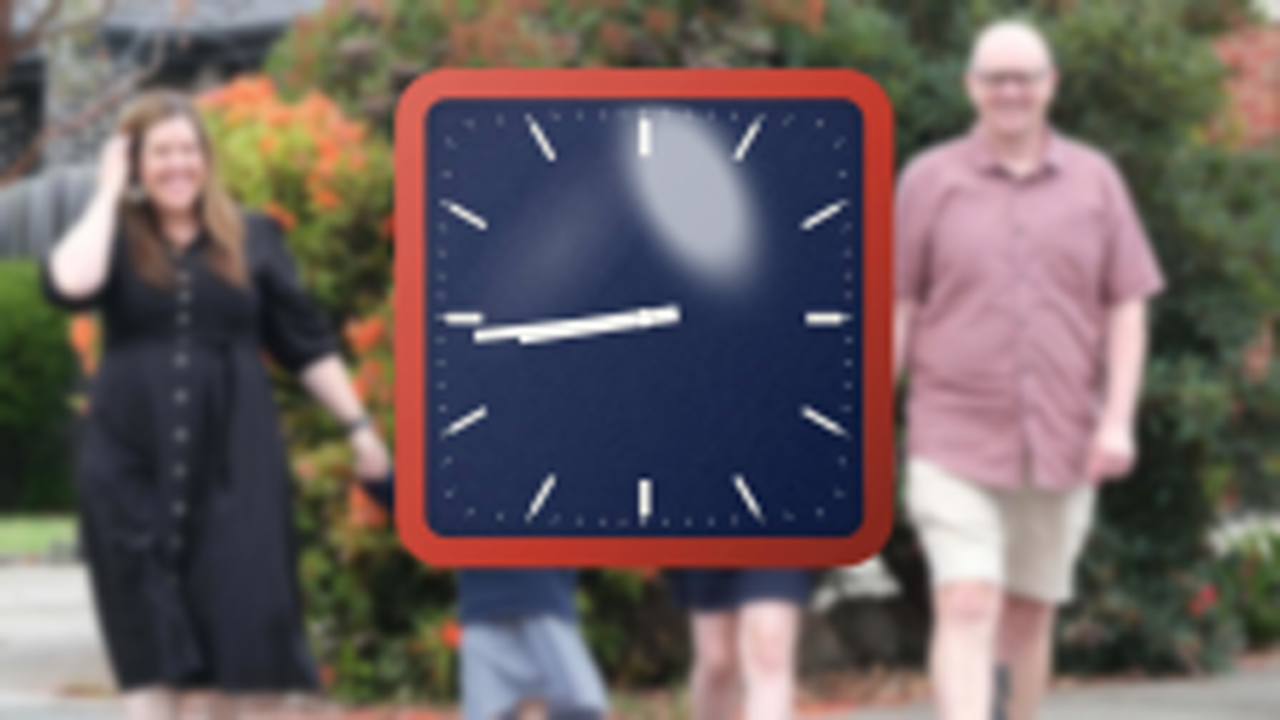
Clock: 8:44
